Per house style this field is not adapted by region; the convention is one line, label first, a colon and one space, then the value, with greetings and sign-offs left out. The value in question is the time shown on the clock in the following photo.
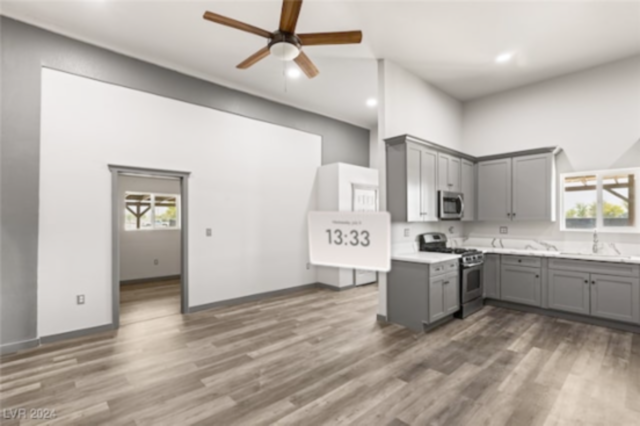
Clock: 13:33
